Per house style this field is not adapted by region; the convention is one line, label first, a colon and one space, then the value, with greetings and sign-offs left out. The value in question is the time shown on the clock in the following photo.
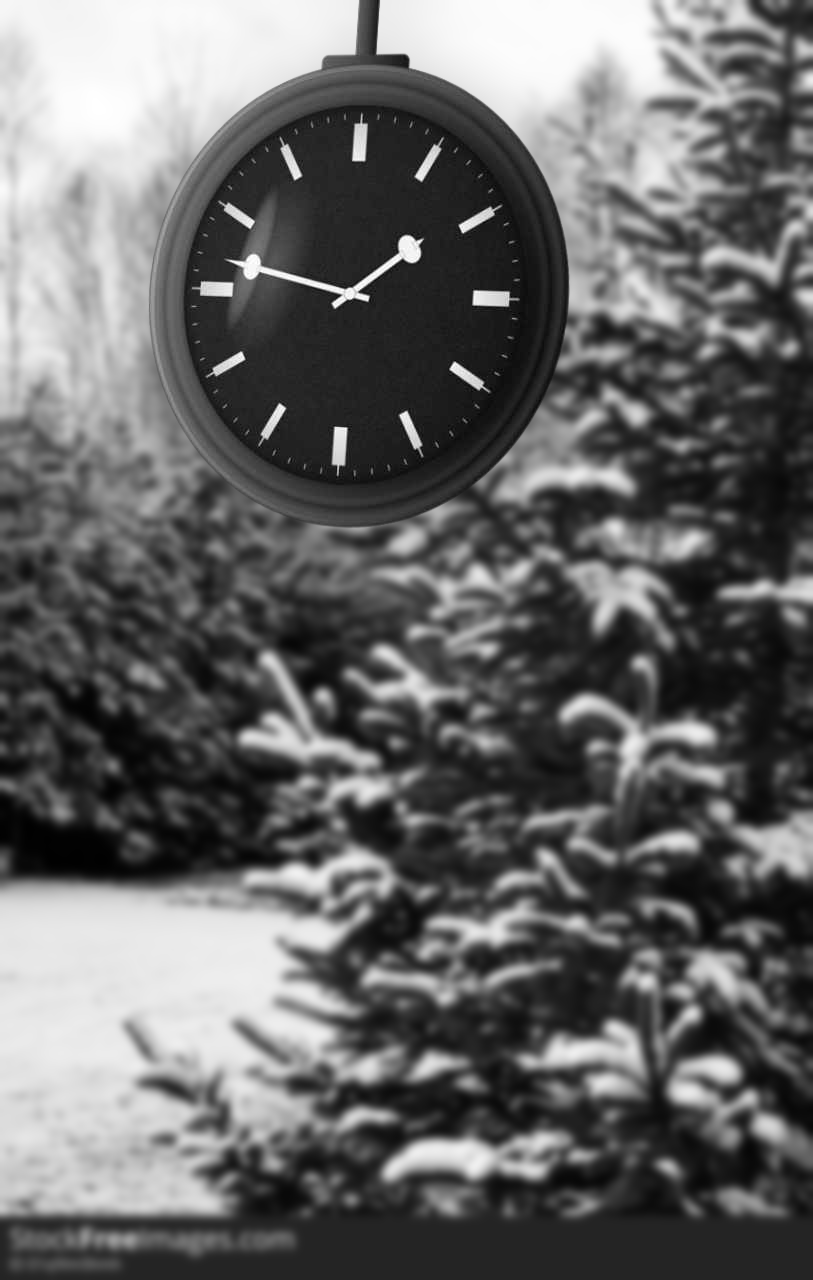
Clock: 1:47
